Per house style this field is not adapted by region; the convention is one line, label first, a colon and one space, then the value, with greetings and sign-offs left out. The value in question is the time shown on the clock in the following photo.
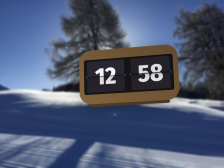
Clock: 12:58
